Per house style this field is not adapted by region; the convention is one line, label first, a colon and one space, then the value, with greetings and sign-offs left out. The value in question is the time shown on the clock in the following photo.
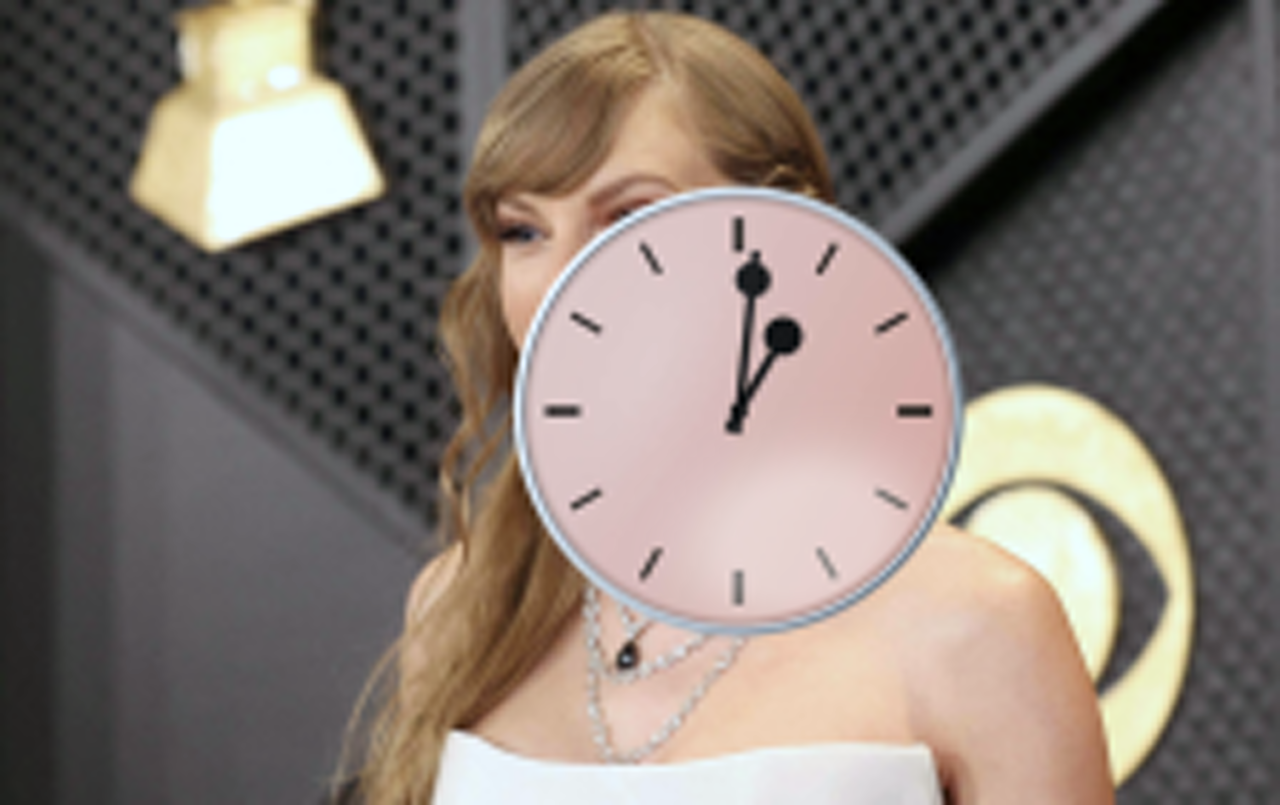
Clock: 1:01
